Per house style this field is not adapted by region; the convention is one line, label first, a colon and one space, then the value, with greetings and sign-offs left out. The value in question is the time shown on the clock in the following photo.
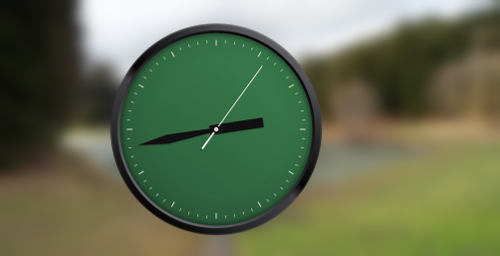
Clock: 2:43:06
